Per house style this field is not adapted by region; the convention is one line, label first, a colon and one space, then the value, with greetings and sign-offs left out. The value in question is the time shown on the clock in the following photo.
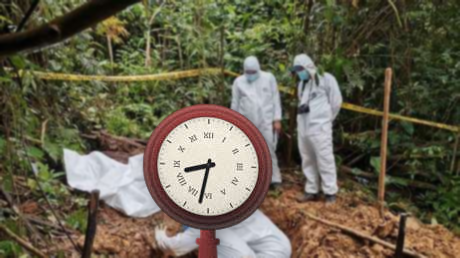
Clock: 8:32
